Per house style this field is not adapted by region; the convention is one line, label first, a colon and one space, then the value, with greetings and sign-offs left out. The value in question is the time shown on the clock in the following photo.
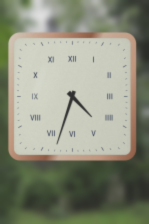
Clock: 4:33
